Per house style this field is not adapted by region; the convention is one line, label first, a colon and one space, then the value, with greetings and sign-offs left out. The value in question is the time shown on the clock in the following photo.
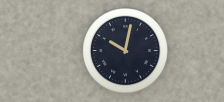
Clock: 10:02
